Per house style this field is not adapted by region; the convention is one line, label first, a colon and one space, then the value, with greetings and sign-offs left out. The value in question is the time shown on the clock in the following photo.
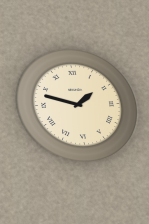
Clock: 1:48
